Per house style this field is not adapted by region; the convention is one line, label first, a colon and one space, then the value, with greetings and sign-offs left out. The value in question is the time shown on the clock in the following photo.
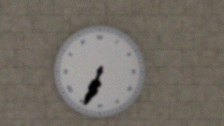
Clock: 6:34
